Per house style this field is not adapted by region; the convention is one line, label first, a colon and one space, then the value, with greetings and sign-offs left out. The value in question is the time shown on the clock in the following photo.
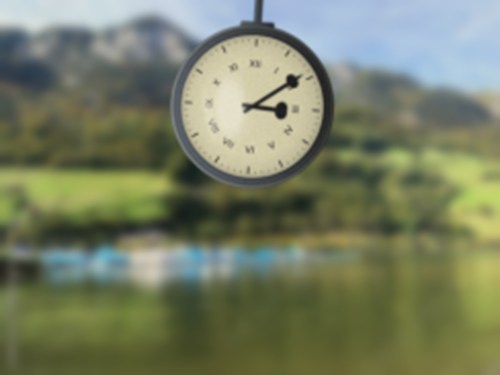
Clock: 3:09
